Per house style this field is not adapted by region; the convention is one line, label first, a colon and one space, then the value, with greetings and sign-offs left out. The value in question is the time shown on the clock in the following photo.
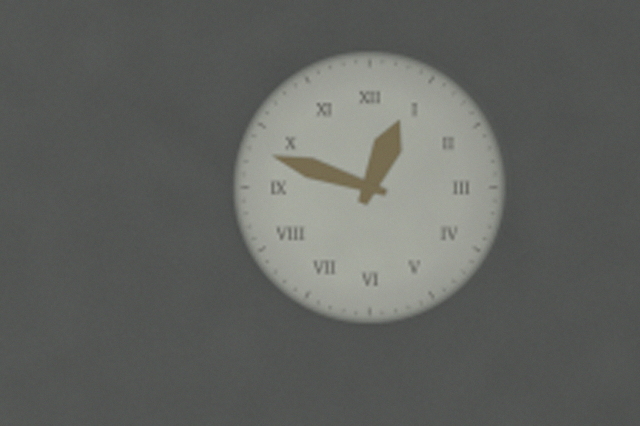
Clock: 12:48
